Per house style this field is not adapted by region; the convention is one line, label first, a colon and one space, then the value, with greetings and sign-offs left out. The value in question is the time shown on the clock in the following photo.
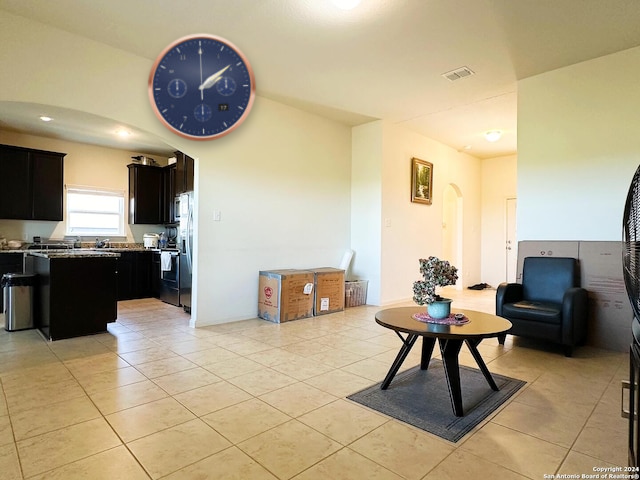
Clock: 2:09
